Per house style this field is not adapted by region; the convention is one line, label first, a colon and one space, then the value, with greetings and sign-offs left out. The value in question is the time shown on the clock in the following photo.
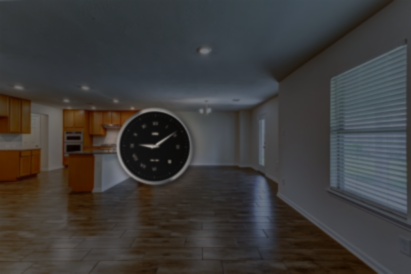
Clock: 9:09
